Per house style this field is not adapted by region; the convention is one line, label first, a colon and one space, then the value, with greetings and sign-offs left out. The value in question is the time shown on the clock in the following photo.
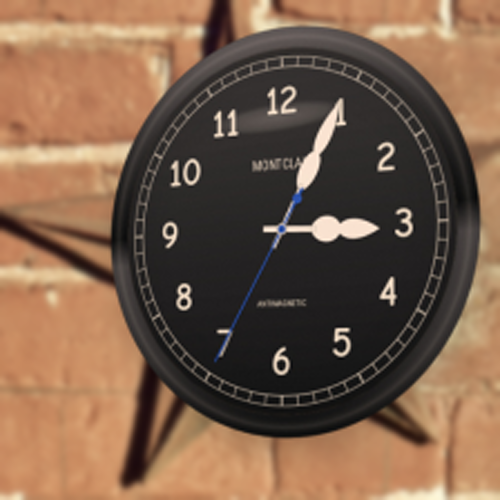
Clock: 3:04:35
